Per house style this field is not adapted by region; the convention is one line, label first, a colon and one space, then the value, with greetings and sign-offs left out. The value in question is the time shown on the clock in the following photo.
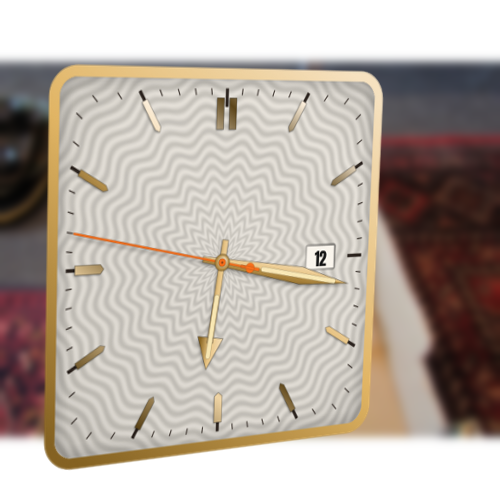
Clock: 6:16:47
